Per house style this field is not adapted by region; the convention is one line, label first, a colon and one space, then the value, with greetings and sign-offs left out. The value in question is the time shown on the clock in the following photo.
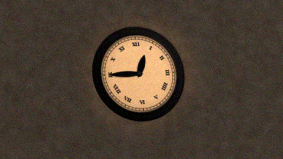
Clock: 12:45
